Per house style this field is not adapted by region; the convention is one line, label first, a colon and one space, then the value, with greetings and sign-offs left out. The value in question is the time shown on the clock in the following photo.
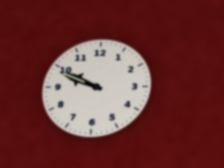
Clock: 9:49
